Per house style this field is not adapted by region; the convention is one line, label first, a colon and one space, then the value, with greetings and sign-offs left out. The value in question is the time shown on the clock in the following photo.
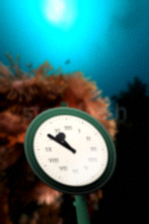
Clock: 10:51
